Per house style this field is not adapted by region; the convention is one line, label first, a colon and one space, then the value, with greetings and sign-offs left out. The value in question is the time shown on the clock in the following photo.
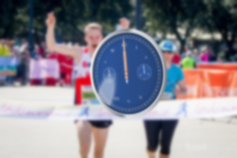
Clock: 12:00
